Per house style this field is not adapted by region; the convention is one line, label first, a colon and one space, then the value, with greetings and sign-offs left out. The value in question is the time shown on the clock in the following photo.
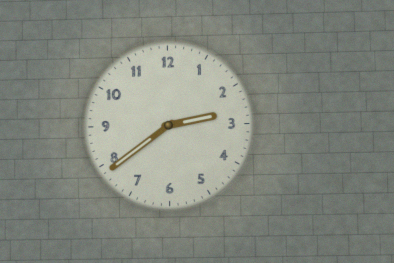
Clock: 2:39
